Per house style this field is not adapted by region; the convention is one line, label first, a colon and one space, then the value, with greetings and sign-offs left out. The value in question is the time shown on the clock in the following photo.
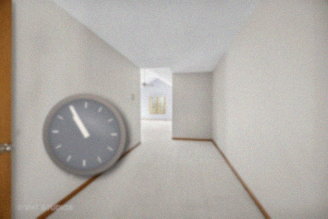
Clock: 10:55
